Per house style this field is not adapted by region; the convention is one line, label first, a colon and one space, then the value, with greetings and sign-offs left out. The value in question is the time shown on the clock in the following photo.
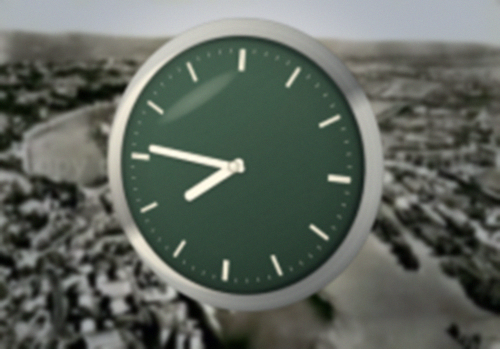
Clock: 7:46
